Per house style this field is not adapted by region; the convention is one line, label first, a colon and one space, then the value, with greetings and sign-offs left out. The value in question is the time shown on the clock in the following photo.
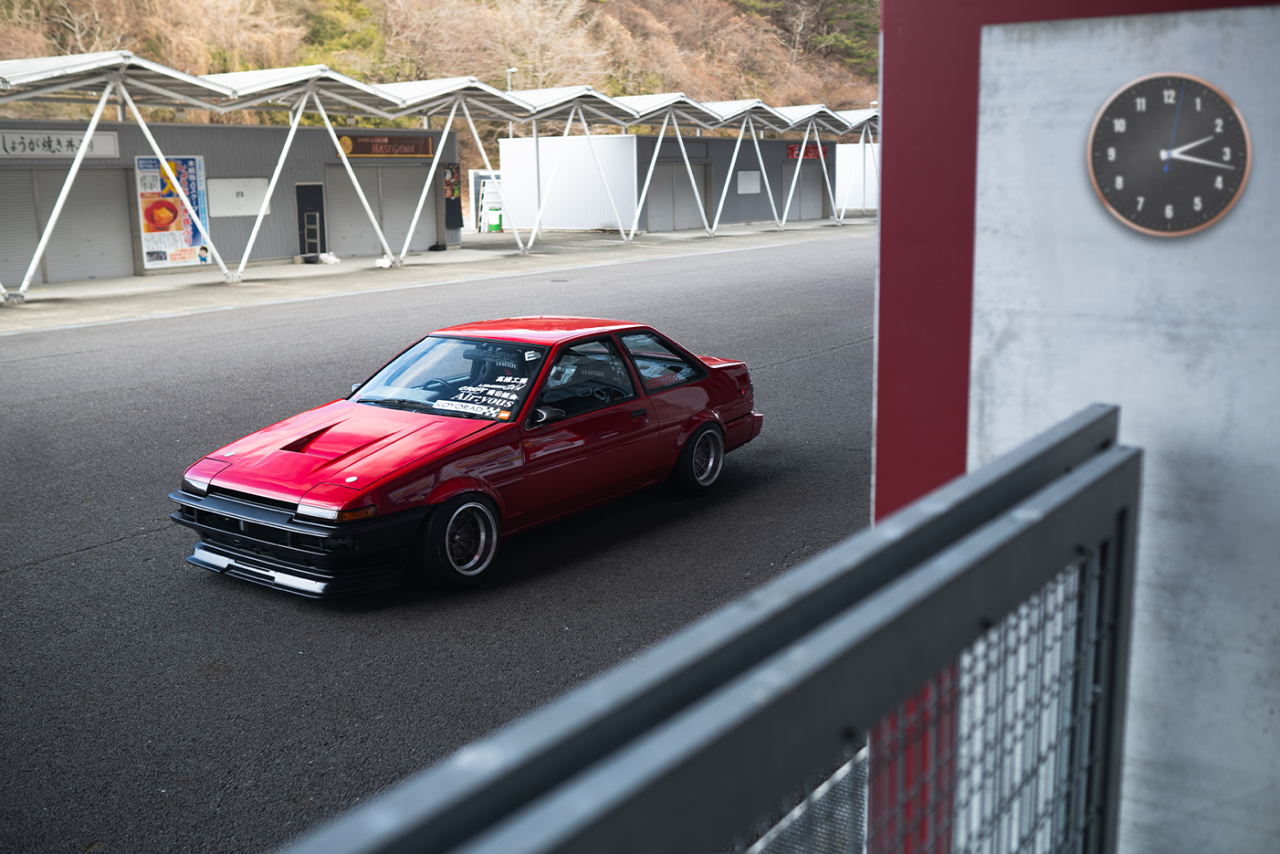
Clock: 2:17:02
